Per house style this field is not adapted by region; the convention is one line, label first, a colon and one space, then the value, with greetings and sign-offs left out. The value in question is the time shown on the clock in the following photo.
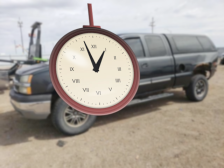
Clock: 12:57
